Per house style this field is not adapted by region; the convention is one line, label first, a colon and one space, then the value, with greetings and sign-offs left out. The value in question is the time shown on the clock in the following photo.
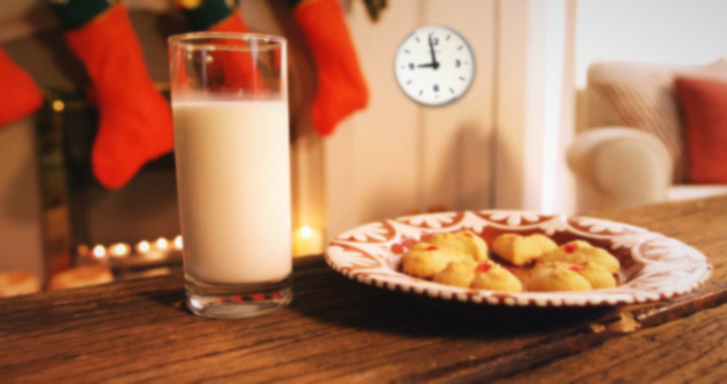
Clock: 8:59
